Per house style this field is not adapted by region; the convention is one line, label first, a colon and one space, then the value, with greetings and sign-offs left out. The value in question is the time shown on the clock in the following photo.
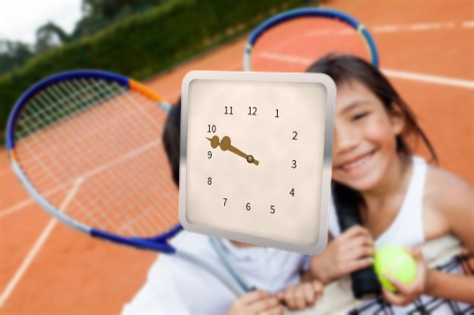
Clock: 9:48
